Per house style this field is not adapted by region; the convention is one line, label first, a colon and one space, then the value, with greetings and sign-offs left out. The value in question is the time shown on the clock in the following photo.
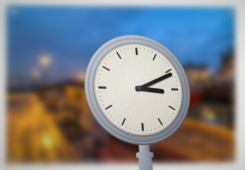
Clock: 3:11
